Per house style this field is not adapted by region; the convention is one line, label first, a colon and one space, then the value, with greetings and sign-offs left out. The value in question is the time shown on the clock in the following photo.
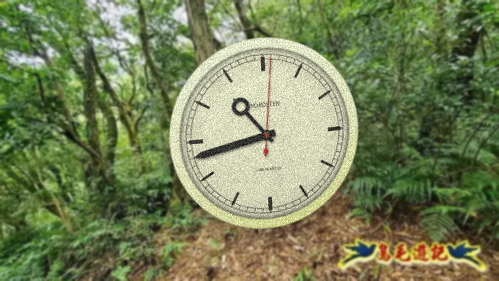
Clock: 10:43:01
